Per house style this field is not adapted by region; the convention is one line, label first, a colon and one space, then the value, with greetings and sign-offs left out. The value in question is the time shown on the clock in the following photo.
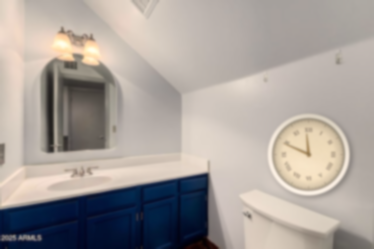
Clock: 11:49
